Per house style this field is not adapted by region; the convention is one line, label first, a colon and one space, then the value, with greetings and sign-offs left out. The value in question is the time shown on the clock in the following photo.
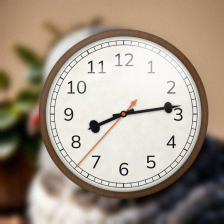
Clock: 8:13:37
